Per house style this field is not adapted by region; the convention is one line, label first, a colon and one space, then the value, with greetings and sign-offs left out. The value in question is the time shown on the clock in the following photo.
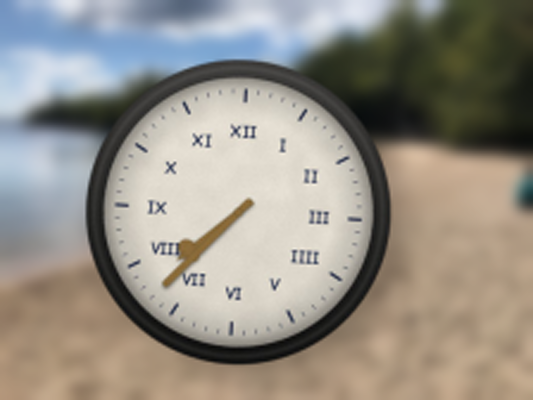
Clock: 7:37
